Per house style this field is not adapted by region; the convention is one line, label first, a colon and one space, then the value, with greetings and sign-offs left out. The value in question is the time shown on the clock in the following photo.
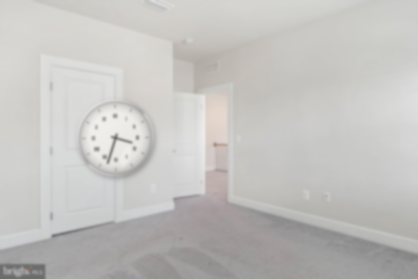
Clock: 3:33
